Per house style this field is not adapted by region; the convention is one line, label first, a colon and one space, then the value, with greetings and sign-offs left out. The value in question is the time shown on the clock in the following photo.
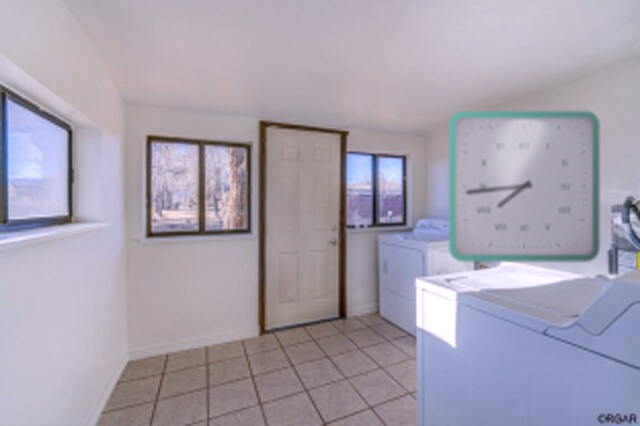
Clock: 7:44
